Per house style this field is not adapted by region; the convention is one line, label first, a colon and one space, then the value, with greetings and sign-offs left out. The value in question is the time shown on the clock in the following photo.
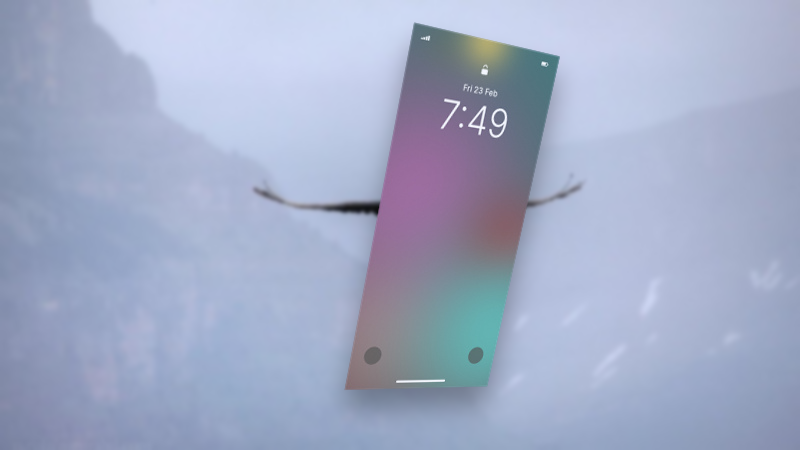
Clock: 7:49
